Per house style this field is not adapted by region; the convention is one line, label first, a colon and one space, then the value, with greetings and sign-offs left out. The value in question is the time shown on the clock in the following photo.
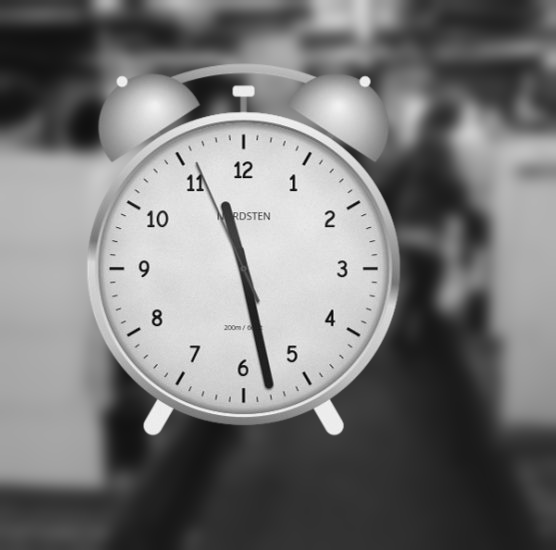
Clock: 11:27:56
